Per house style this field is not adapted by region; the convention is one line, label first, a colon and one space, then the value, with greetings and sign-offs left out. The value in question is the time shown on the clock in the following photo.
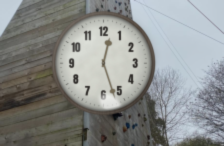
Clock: 12:27
